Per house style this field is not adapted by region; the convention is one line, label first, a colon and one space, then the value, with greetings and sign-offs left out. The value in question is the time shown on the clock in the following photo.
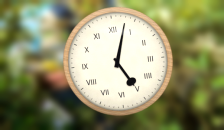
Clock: 5:03
